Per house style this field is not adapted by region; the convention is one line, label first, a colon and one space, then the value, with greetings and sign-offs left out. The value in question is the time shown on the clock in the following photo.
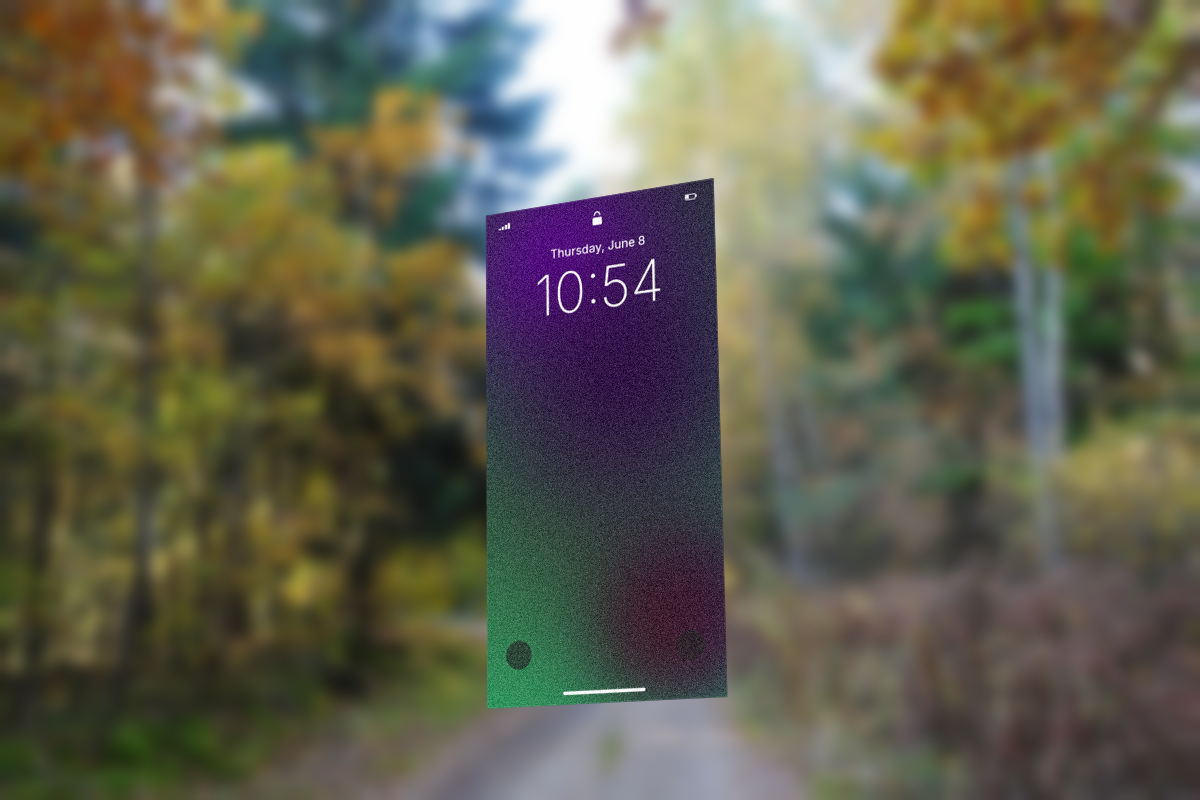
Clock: 10:54
